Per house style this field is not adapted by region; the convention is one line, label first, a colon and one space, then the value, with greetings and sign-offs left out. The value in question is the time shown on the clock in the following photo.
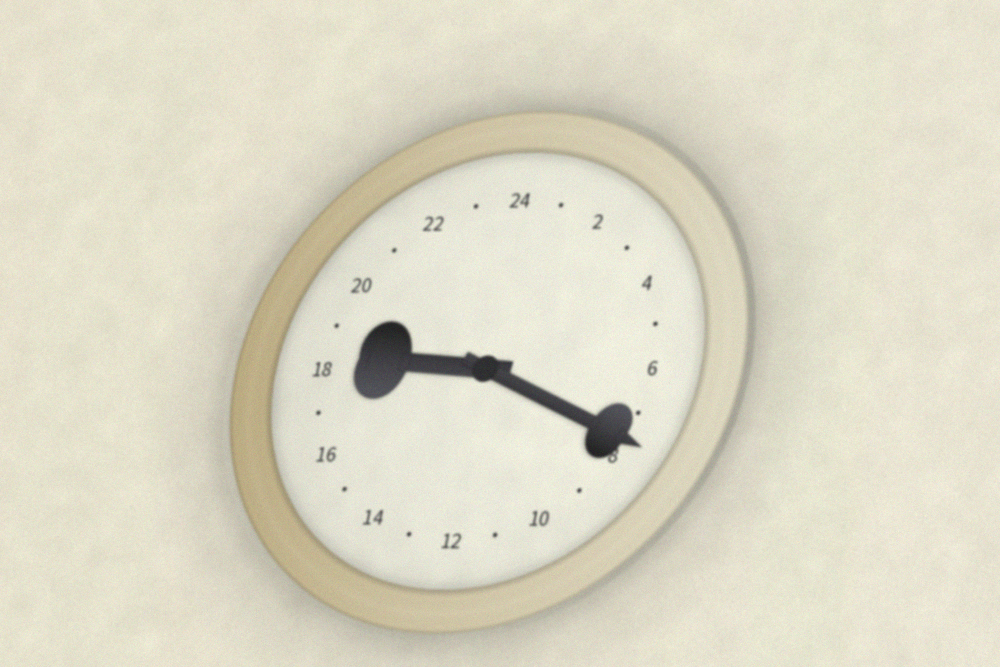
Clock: 18:19
